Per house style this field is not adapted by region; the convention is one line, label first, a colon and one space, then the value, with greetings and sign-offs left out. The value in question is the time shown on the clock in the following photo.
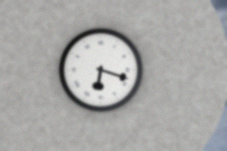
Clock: 6:18
